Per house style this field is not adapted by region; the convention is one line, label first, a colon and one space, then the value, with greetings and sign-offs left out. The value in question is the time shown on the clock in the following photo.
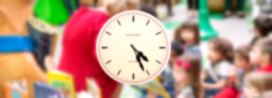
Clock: 4:26
